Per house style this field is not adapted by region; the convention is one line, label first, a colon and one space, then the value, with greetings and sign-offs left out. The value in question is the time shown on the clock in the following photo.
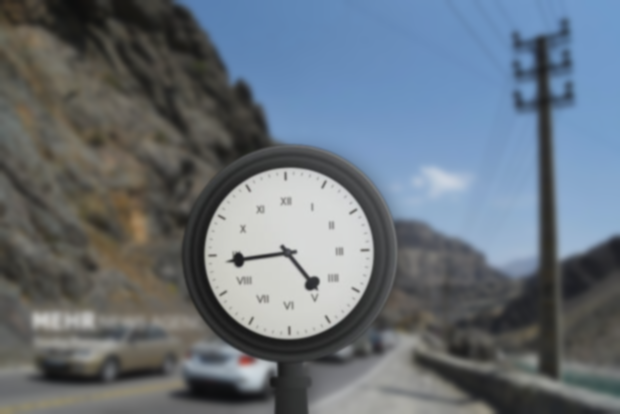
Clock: 4:44
